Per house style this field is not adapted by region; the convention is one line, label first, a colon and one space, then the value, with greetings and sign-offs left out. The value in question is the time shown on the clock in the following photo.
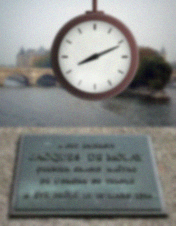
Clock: 8:11
